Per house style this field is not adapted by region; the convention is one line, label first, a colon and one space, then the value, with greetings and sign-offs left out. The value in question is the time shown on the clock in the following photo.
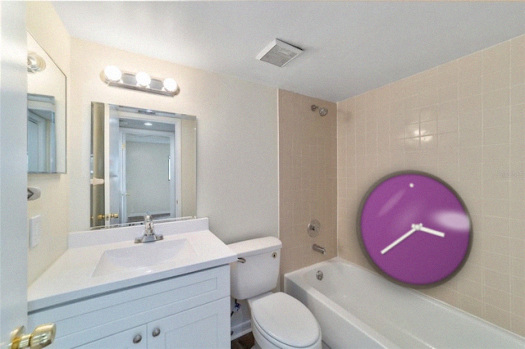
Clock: 3:40
